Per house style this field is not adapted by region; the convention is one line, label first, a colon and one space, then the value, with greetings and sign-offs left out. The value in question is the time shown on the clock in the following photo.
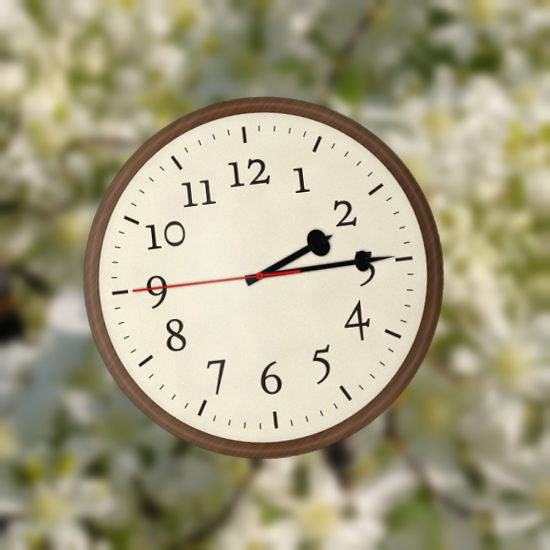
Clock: 2:14:45
